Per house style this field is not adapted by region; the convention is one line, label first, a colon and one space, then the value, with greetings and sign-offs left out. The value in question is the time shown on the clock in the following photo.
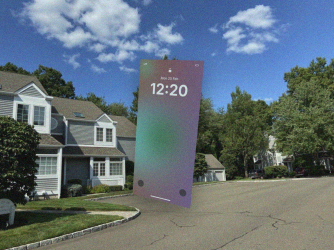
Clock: 12:20
